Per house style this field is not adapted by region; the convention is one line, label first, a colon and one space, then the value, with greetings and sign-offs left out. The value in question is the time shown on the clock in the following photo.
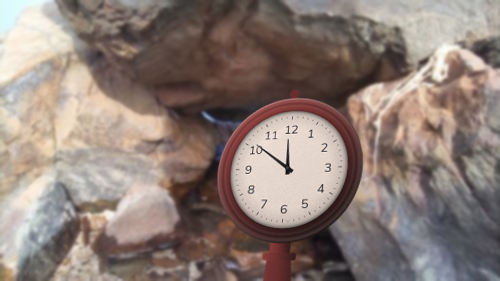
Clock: 11:51
